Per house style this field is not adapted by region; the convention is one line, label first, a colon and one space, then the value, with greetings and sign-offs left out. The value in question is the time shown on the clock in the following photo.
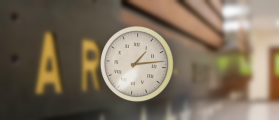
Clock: 1:13
